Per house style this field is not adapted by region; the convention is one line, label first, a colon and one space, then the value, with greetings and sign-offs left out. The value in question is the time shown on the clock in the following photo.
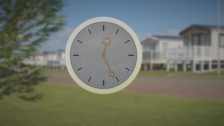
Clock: 12:26
